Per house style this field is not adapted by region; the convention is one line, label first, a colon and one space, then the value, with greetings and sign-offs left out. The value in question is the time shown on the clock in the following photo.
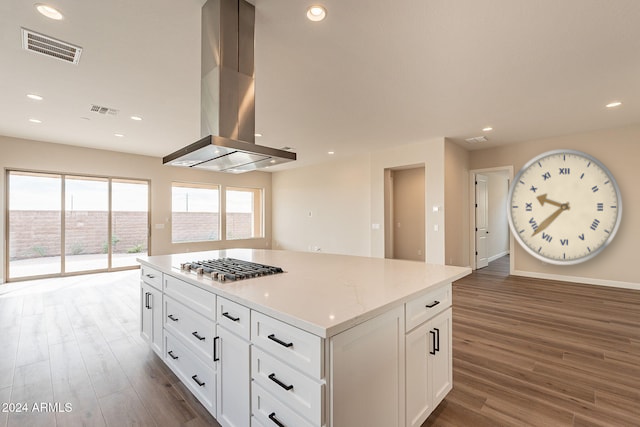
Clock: 9:38
